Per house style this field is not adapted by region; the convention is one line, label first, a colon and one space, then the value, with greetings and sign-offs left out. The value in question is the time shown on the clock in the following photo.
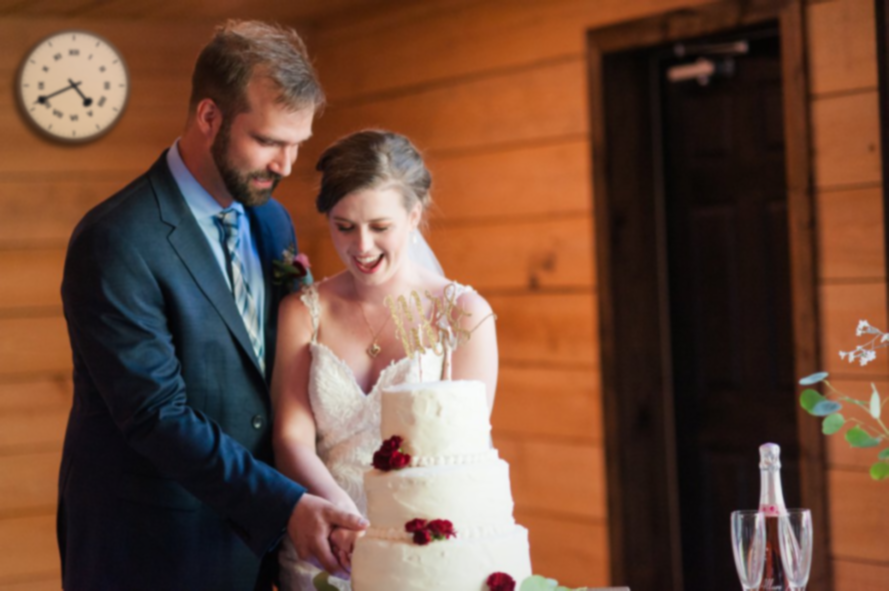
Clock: 4:41
